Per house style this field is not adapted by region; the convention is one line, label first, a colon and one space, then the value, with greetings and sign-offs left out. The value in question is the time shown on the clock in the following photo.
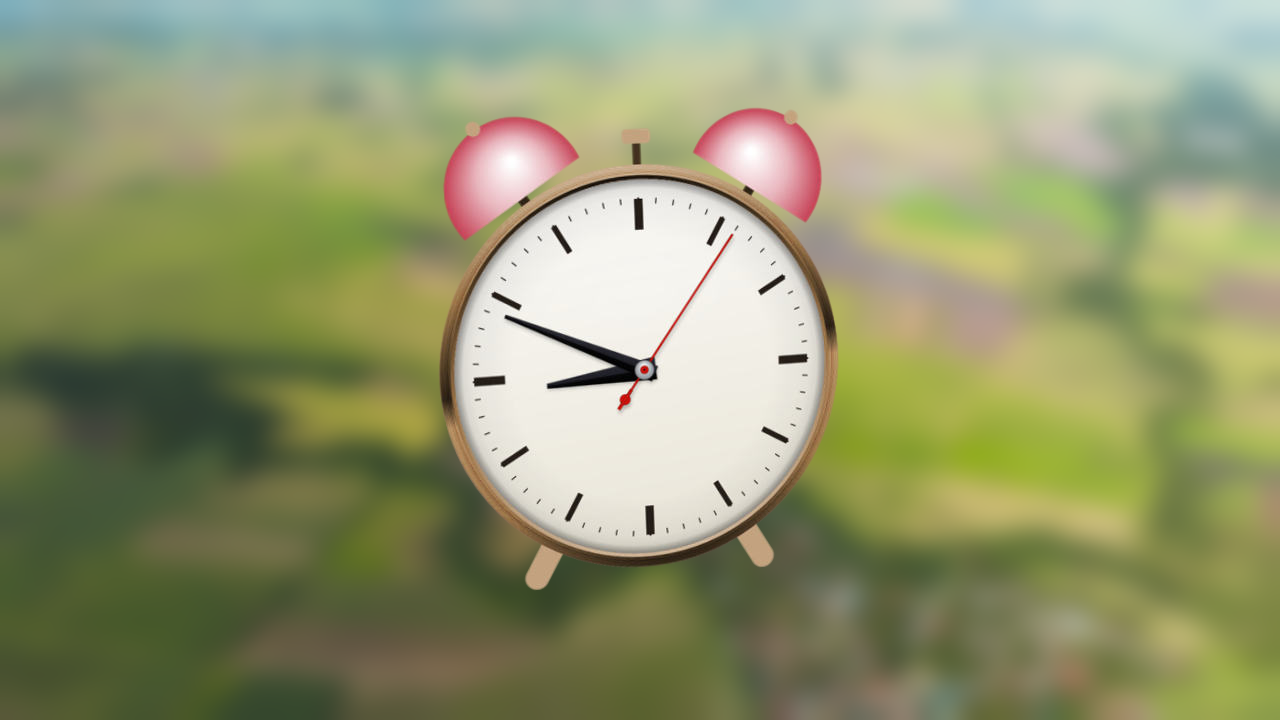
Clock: 8:49:06
